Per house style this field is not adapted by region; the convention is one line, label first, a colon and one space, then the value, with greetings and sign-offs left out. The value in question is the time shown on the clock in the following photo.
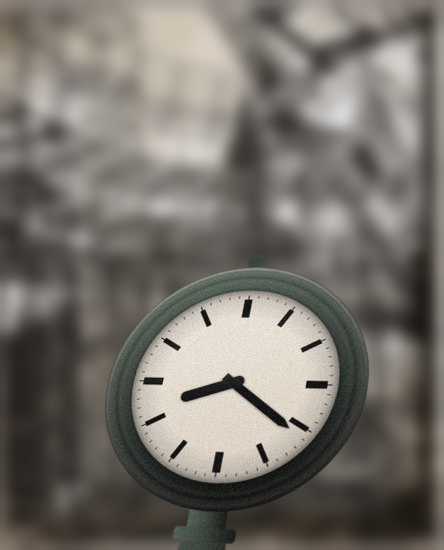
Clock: 8:21
